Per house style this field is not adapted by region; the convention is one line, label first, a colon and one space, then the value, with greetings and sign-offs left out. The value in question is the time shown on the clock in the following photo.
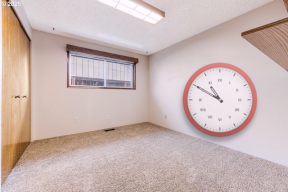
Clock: 10:50
